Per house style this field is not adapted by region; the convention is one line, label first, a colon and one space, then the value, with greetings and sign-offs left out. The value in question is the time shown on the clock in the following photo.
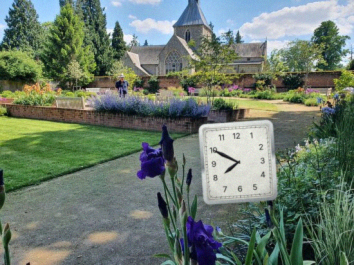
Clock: 7:50
